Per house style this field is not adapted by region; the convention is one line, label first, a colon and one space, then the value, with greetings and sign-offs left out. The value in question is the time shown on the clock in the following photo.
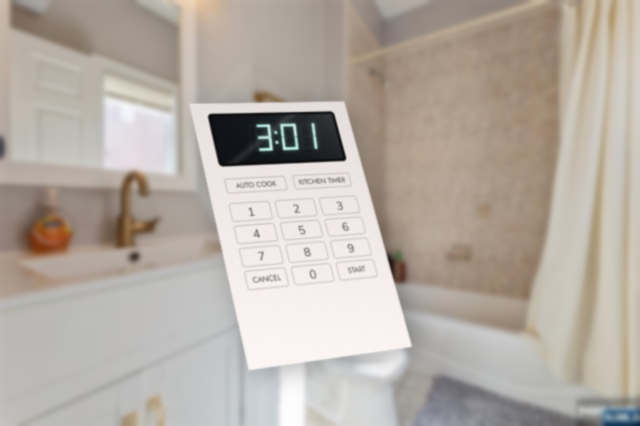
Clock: 3:01
